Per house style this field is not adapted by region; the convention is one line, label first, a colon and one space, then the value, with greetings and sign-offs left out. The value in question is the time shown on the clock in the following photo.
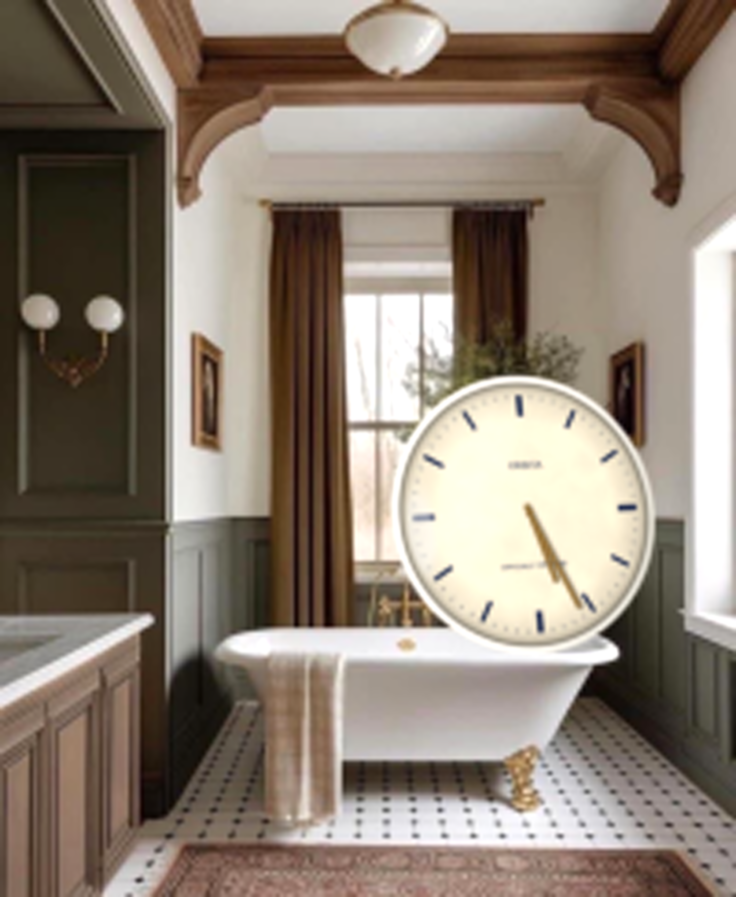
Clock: 5:26
